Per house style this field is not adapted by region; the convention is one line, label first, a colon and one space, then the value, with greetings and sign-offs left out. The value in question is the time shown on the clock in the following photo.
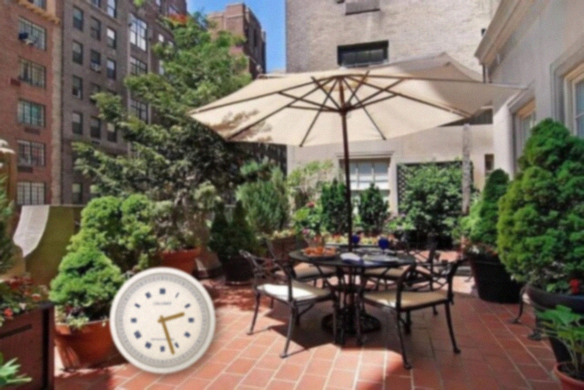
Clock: 2:27
